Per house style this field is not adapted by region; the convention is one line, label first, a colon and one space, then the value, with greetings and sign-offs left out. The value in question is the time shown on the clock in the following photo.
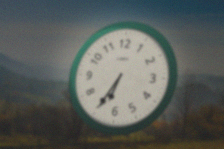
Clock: 6:35
